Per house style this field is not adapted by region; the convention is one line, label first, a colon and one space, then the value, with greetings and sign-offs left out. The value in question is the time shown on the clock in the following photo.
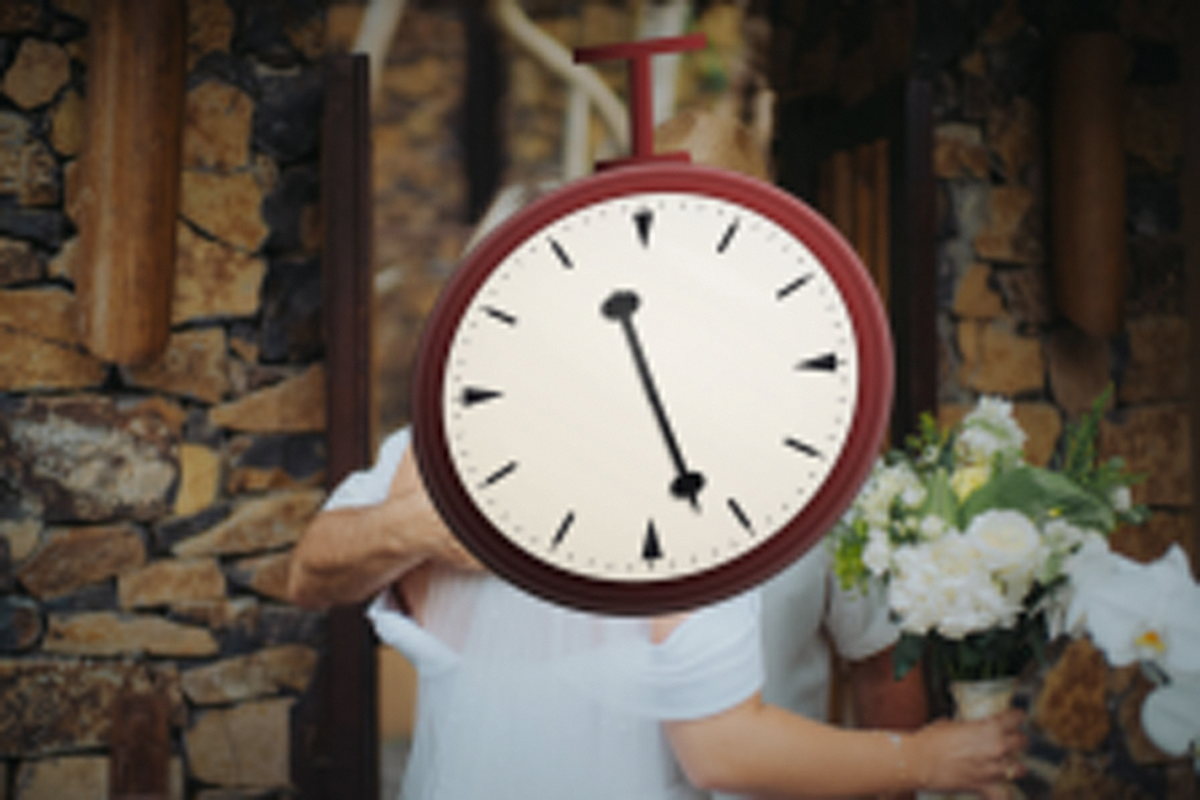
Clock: 11:27
